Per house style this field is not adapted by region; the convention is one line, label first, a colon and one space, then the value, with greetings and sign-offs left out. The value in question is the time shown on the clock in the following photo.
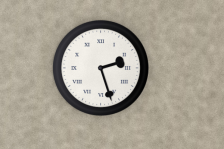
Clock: 2:27
